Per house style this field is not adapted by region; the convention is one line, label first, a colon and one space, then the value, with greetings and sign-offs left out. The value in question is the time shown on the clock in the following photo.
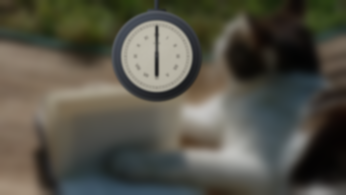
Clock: 6:00
